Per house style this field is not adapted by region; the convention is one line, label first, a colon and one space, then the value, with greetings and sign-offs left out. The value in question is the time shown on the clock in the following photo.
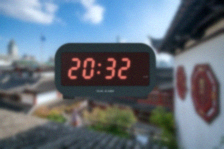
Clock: 20:32
